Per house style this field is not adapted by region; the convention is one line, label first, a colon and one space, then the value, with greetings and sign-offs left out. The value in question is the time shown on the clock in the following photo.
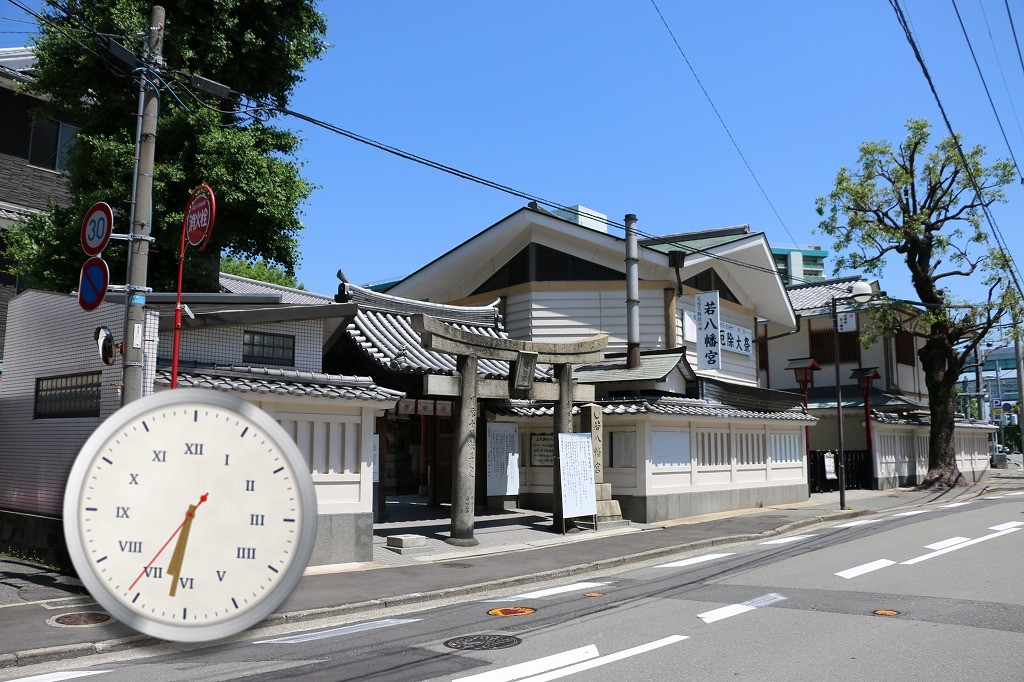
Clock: 6:31:36
